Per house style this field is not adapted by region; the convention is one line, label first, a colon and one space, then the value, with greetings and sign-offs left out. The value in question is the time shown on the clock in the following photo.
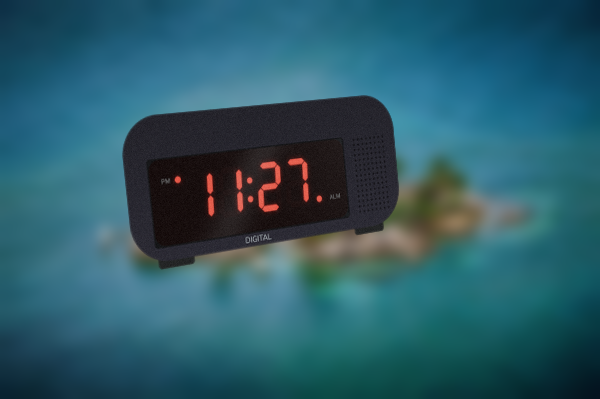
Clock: 11:27
